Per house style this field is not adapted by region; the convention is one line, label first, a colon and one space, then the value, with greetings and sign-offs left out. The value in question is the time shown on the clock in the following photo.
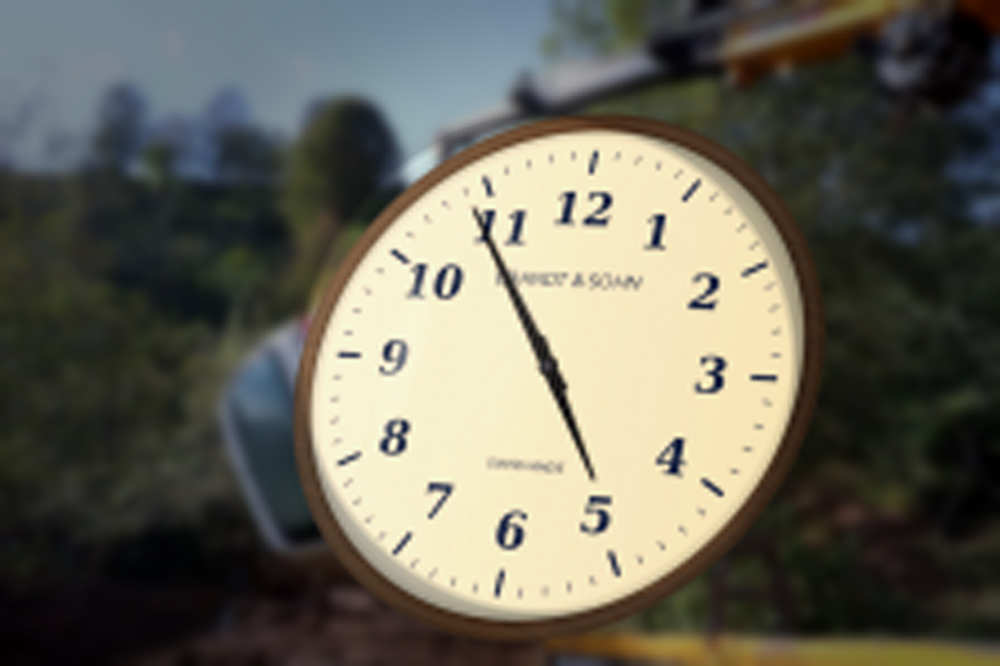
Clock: 4:54
